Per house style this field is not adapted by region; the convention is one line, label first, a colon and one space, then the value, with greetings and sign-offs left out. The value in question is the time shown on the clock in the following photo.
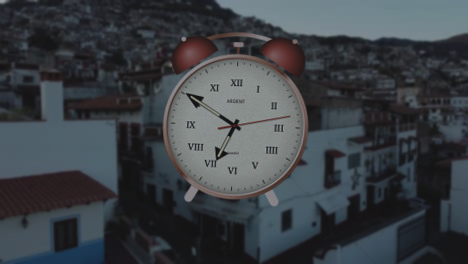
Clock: 6:50:13
